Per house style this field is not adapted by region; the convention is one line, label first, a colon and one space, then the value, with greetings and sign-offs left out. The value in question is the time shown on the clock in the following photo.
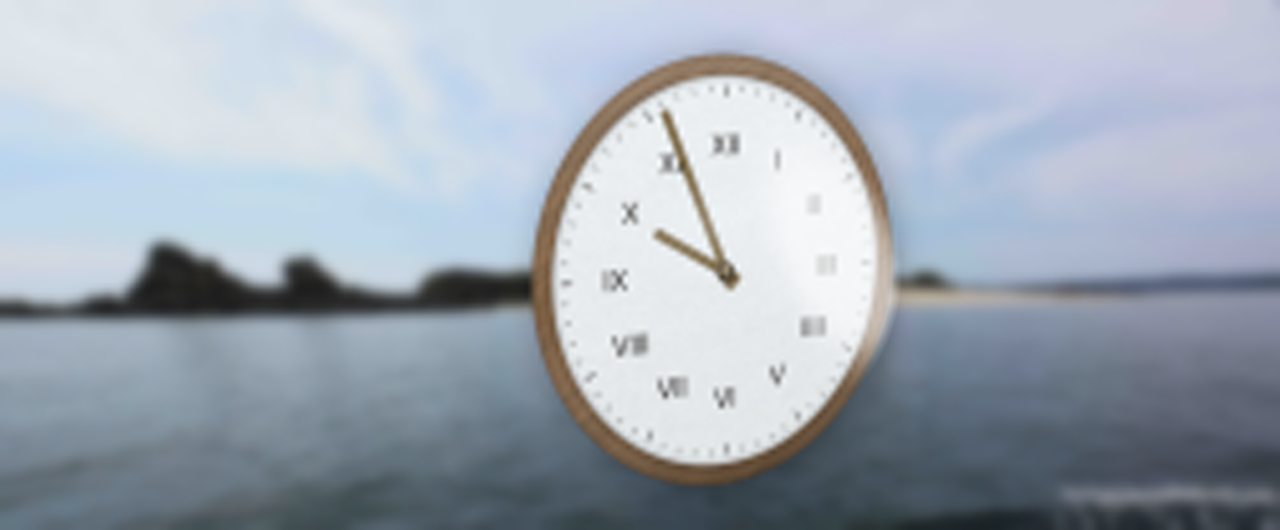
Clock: 9:56
